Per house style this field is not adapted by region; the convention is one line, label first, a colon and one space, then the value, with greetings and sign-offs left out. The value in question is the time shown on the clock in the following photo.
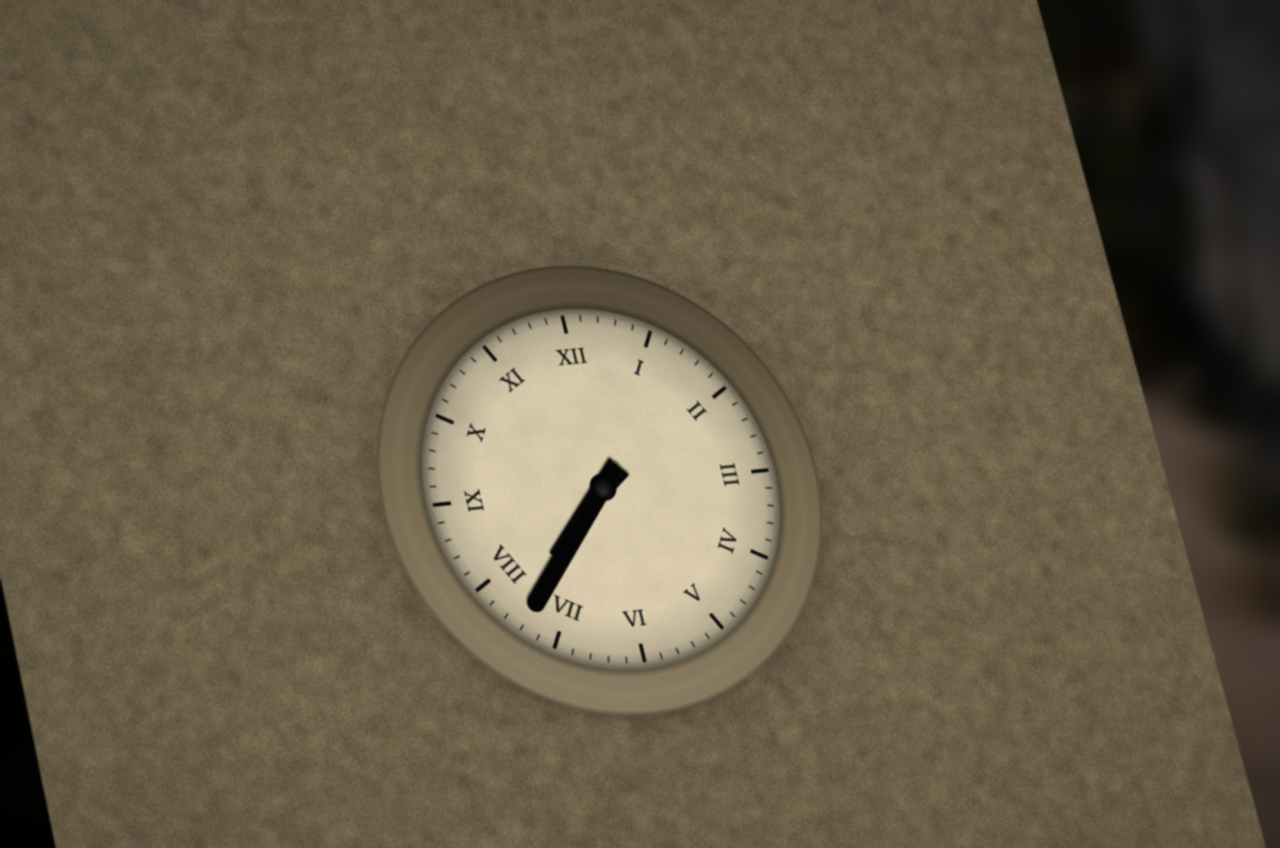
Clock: 7:37
